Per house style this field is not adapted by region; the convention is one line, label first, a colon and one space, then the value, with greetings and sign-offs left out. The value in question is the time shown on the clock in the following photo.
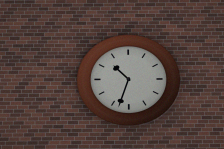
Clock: 10:33
